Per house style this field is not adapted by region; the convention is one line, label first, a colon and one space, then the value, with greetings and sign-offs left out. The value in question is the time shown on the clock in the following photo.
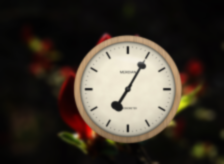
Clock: 7:05
